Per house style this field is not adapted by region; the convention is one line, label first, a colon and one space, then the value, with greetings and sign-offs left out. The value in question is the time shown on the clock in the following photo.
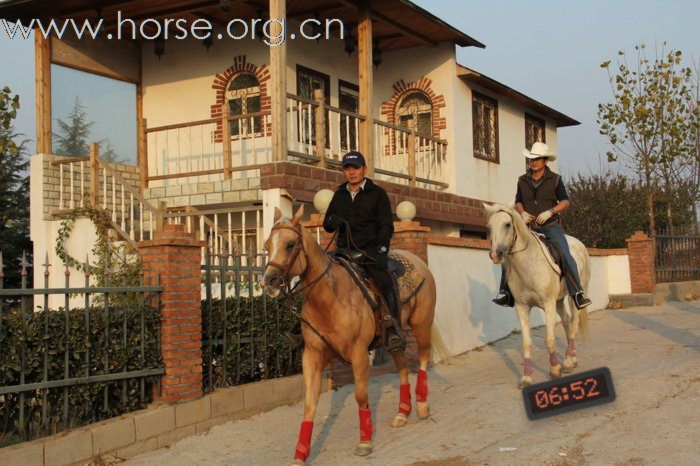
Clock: 6:52
